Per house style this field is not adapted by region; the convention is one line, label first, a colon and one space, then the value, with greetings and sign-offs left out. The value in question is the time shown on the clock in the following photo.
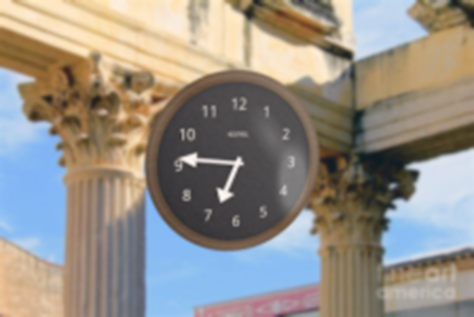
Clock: 6:46
